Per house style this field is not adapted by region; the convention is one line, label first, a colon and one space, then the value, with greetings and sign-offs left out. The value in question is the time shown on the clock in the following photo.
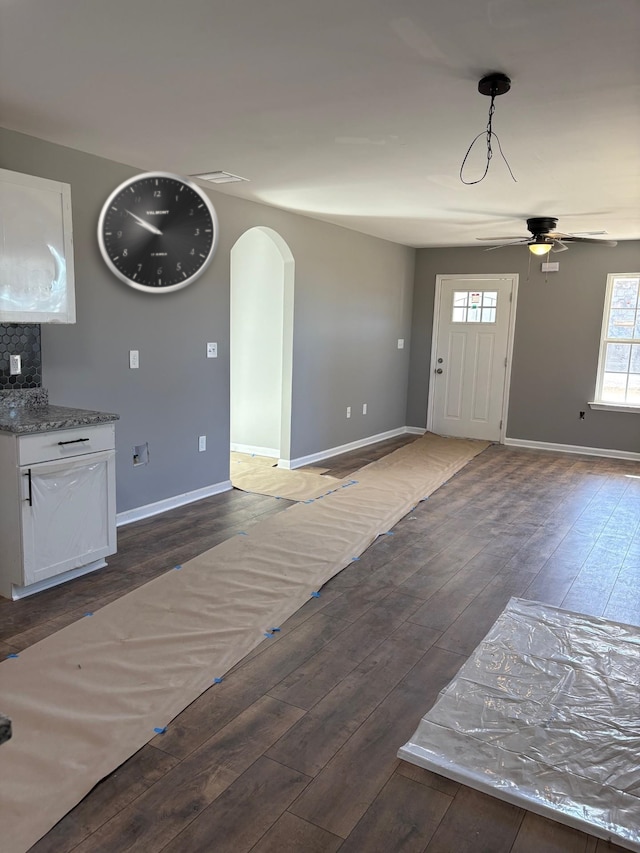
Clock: 9:51
